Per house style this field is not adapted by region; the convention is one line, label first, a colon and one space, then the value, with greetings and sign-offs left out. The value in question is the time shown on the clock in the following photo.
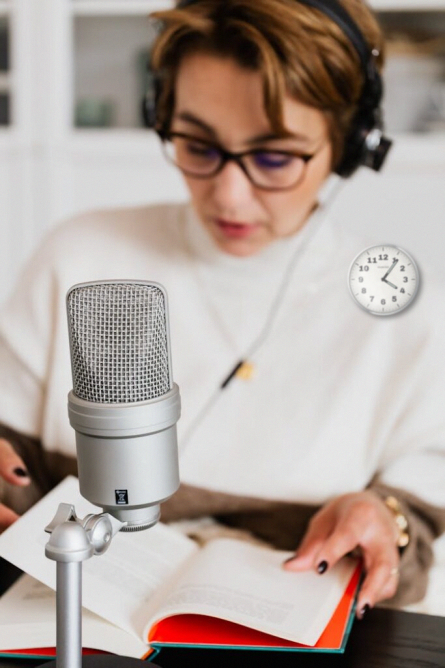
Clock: 4:06
